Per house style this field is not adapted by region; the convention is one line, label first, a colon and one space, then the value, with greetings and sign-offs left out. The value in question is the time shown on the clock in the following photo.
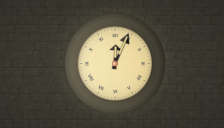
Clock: 12:04
